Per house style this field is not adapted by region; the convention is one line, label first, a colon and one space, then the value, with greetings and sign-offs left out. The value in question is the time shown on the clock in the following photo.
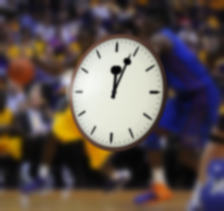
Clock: 12:04
